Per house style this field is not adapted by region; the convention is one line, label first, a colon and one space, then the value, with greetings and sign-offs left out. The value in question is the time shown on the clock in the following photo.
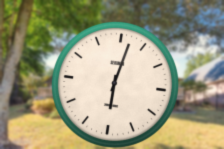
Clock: 6:02
